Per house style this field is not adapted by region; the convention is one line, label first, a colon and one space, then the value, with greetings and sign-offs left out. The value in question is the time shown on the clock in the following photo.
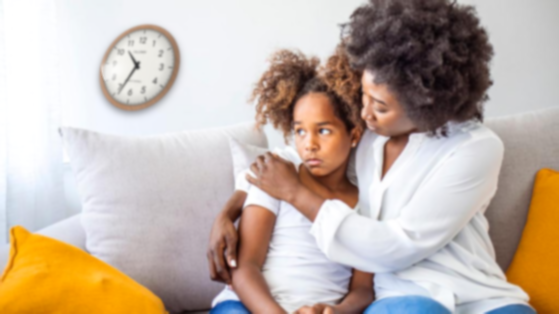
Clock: 10:34
